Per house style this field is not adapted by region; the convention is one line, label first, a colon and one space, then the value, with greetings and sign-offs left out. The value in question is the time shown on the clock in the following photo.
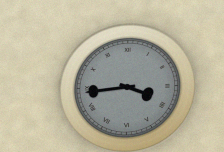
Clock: 3:44
